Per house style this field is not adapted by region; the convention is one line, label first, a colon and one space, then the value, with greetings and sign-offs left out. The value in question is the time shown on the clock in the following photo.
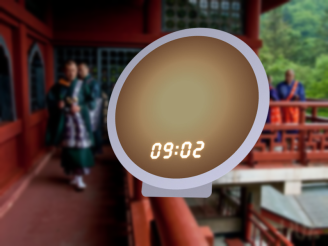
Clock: 9:02
